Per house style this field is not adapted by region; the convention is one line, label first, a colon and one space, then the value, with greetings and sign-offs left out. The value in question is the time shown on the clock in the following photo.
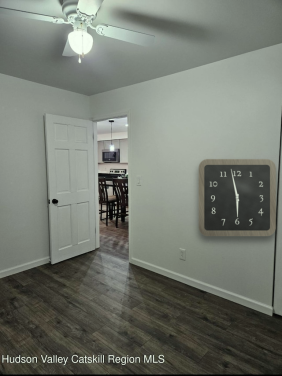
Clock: 5:58
